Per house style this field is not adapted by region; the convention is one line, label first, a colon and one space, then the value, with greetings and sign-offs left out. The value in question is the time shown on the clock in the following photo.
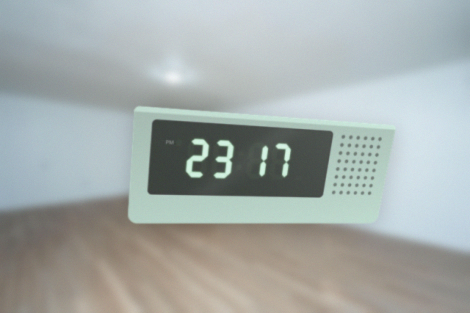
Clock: 23:17
